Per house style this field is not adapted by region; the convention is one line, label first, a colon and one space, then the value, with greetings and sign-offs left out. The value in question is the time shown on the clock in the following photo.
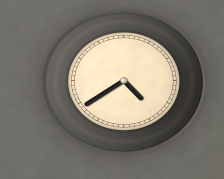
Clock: 4:39
